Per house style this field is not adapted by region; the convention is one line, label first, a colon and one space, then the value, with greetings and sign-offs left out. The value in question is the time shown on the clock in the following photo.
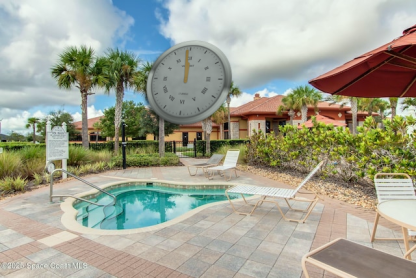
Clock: 11:59
